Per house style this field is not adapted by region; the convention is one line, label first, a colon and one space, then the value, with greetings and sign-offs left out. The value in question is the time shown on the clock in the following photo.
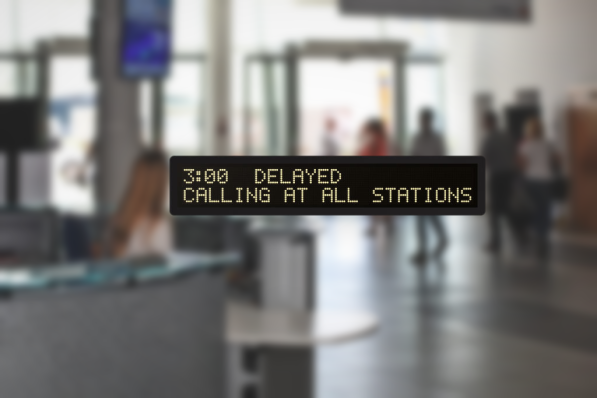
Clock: 3:00
